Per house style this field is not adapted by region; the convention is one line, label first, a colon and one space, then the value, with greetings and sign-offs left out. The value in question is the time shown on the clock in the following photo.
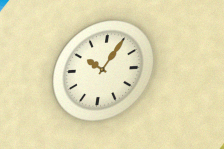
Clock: 10:05
